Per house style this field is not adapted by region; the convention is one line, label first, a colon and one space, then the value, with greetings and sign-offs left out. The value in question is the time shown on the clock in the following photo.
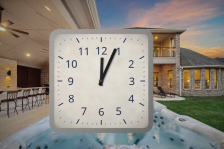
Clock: 12:04
